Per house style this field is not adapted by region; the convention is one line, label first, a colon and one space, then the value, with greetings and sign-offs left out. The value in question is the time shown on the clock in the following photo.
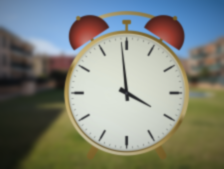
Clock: 3:59
